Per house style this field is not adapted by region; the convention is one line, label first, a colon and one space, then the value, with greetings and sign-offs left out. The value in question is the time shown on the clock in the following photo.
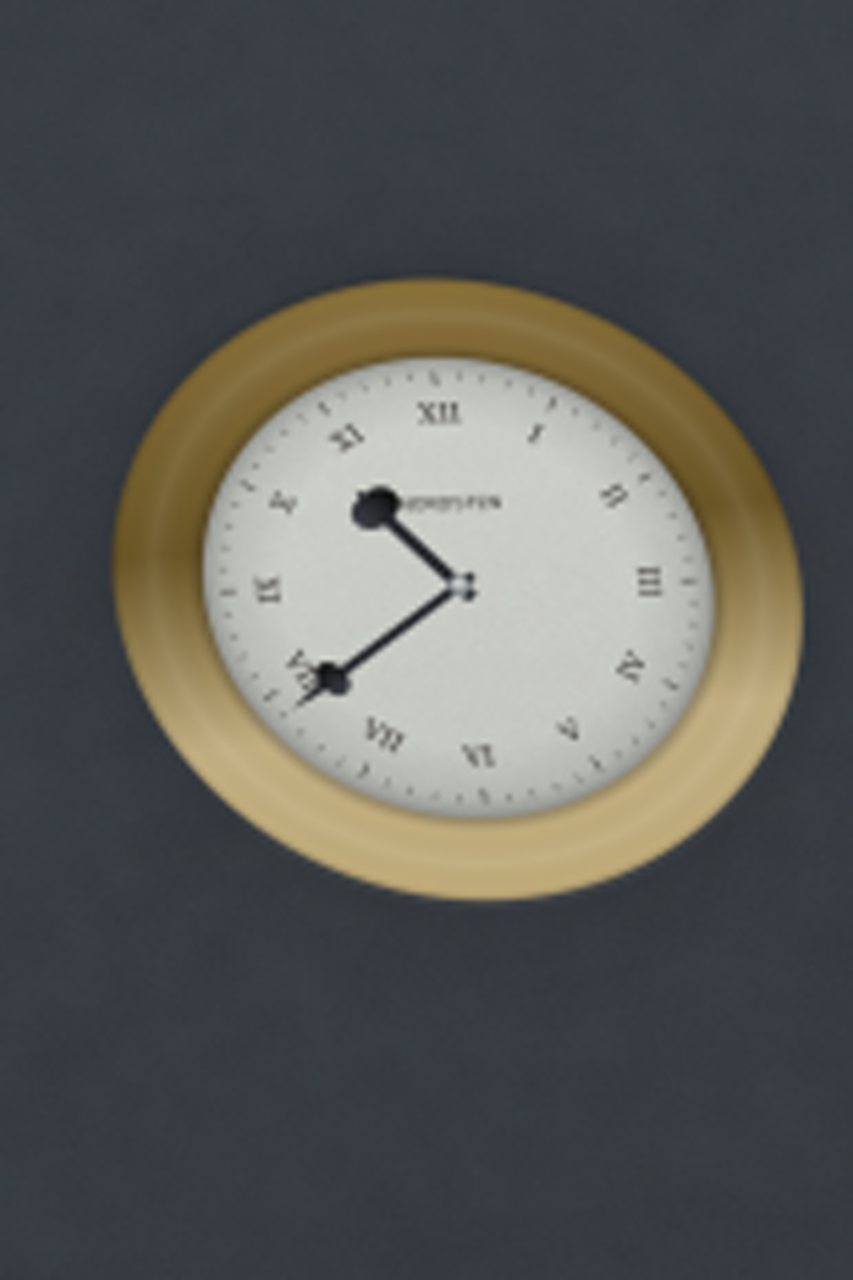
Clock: 10:39
